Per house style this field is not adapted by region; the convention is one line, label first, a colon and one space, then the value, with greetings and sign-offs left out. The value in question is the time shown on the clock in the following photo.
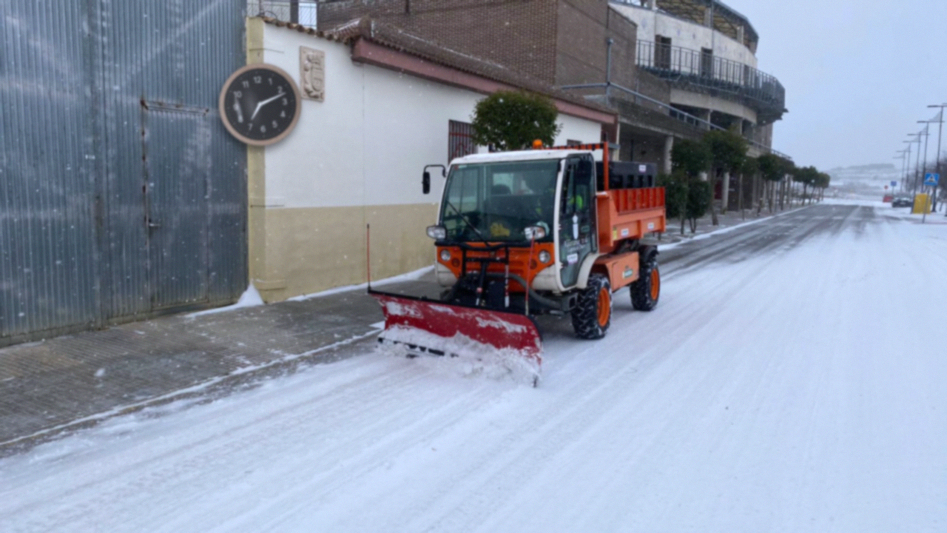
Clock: 7:12
